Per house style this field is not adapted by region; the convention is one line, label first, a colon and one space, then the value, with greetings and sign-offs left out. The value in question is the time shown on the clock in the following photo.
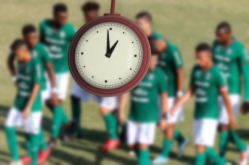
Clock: 12:59
